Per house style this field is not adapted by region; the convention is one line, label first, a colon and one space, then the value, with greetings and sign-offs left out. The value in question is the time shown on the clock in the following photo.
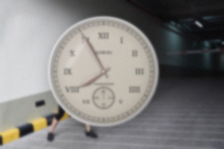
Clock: 7:55
